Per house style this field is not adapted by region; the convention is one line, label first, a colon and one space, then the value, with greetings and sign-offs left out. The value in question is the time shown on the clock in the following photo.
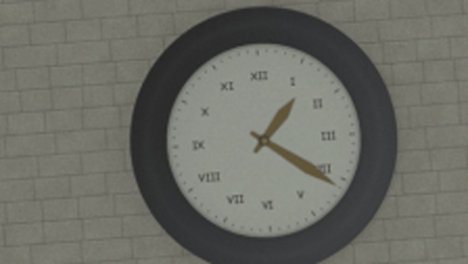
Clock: 1:21
